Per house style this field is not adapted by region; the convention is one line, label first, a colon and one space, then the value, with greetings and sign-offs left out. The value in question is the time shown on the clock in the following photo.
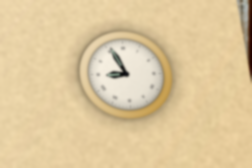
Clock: 8:56
